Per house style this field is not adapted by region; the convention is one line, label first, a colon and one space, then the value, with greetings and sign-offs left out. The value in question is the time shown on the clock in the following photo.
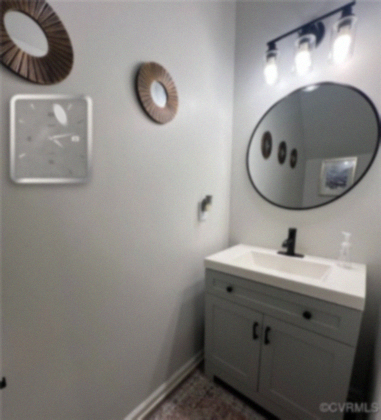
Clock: 4:13
